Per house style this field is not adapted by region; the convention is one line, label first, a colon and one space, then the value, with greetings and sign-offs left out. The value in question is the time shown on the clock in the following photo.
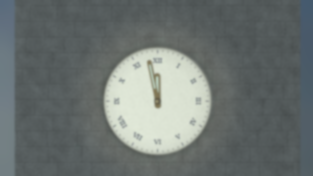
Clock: 11:58
